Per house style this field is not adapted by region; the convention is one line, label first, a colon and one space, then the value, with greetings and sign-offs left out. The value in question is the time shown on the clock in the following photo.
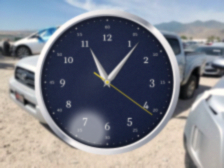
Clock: 11:06:21
